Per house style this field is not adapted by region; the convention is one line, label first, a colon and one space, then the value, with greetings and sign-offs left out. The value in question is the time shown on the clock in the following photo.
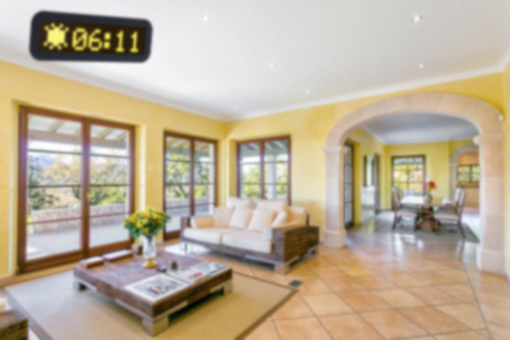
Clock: 6:11
